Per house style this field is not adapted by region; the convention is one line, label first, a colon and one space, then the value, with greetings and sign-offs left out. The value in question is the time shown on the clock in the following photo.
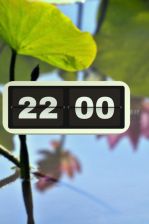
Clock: 22:00
